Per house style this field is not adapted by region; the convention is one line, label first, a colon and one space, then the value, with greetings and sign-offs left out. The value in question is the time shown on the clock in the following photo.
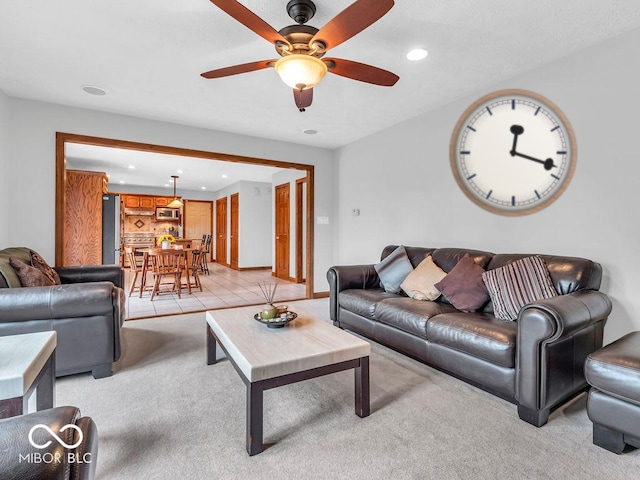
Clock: 12:18
